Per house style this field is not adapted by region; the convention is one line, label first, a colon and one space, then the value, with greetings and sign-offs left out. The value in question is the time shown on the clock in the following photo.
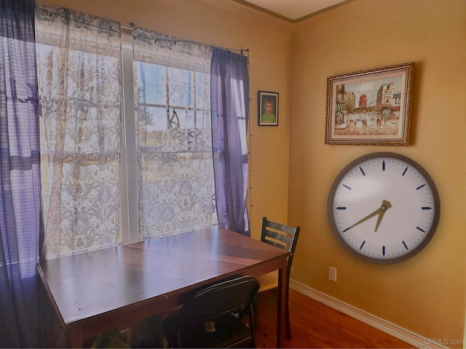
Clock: 6:40
